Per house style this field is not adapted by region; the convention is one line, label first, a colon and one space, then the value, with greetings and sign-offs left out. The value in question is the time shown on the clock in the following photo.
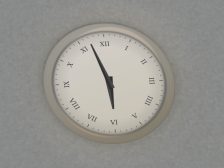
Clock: 5:57
